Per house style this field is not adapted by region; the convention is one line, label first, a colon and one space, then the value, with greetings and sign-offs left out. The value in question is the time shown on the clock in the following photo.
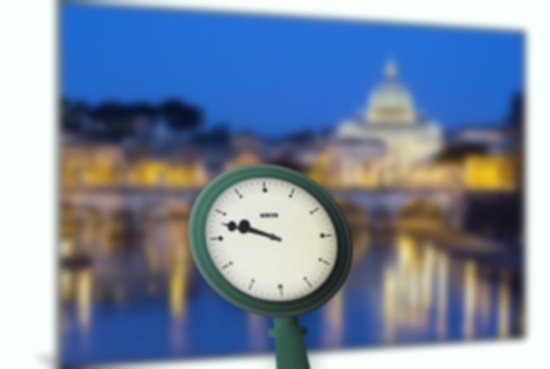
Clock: 9:48
